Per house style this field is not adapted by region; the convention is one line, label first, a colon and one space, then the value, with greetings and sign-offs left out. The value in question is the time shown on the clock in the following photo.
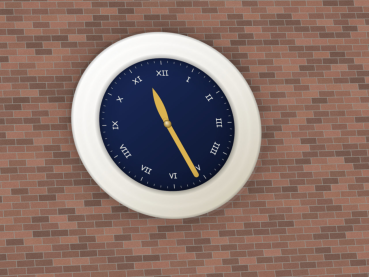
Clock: 11:26
